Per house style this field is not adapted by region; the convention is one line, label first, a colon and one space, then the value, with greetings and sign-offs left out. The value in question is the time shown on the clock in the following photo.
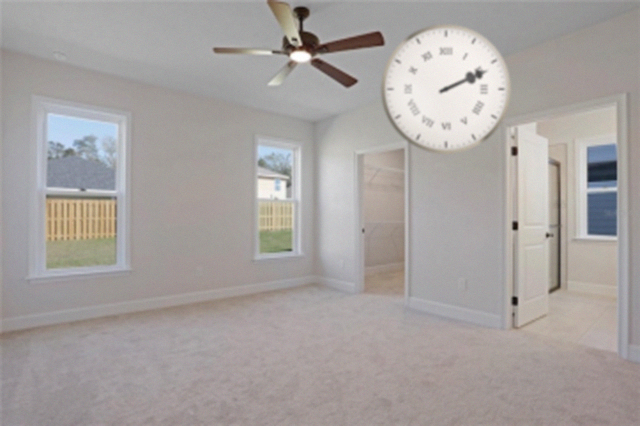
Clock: 2:11
